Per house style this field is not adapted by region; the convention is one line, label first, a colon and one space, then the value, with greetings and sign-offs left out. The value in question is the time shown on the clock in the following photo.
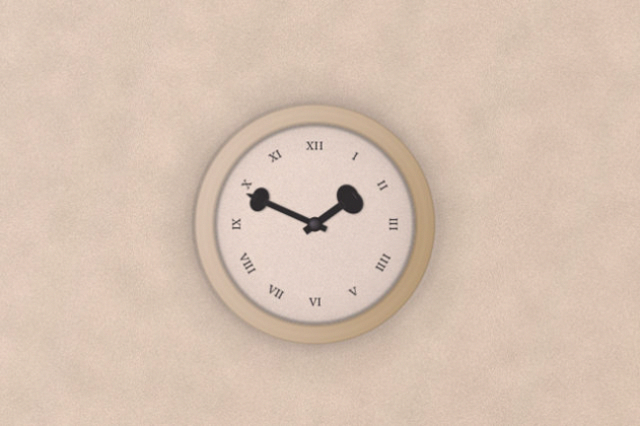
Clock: 1:49
